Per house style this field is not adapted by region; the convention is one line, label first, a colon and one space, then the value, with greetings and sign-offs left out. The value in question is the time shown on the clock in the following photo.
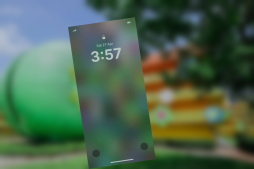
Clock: 3:57
